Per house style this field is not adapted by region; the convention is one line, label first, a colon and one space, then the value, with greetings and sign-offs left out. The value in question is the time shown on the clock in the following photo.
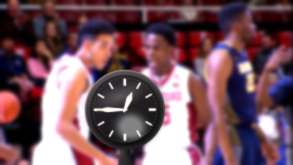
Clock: 12:45
